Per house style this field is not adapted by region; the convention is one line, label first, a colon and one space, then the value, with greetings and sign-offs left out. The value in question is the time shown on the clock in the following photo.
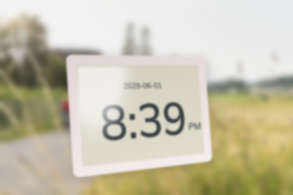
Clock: 8:39
